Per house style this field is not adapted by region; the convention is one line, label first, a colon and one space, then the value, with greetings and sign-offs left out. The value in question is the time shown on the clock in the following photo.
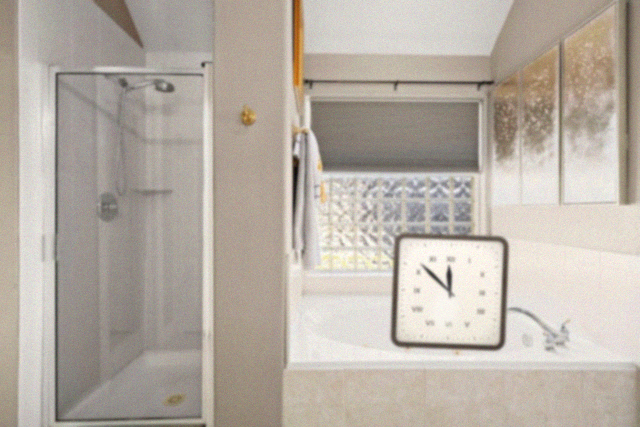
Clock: 11:52
